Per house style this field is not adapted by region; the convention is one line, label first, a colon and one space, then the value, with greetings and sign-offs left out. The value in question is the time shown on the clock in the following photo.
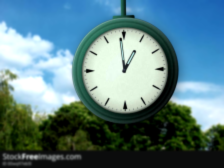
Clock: 12:59
